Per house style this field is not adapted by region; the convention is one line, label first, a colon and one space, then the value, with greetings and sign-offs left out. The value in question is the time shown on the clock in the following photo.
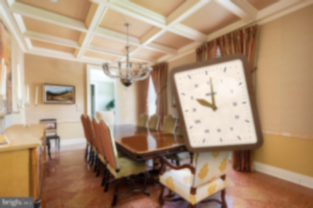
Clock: 10:01
